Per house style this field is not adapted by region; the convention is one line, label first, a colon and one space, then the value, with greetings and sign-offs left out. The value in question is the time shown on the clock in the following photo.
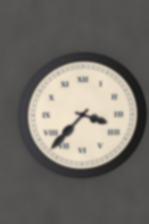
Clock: 3:37
